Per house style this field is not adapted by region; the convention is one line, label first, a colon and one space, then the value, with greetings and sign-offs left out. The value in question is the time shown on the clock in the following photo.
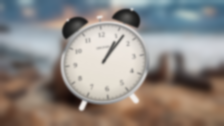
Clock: 1:07
